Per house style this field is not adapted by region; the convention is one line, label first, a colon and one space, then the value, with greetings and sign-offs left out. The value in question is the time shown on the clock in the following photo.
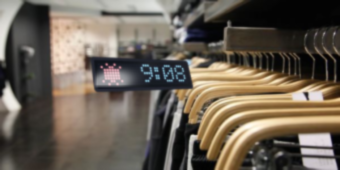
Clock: 9:08
